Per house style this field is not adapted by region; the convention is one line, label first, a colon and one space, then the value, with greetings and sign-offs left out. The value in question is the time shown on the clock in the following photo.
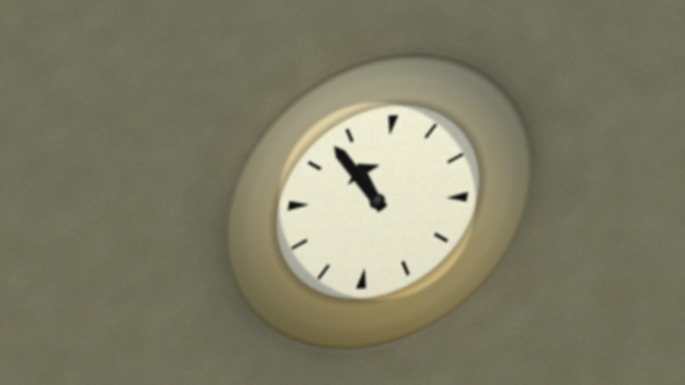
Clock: 10:53
